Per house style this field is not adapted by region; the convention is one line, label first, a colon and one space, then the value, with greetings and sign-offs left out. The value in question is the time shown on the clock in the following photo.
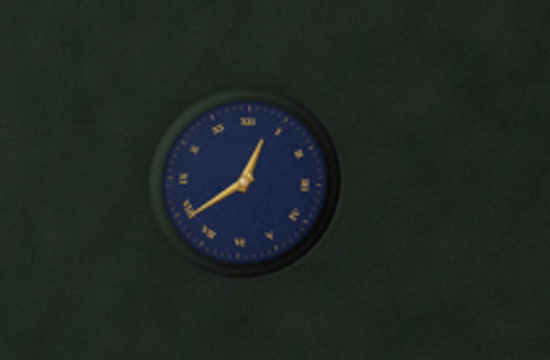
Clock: 12:39
